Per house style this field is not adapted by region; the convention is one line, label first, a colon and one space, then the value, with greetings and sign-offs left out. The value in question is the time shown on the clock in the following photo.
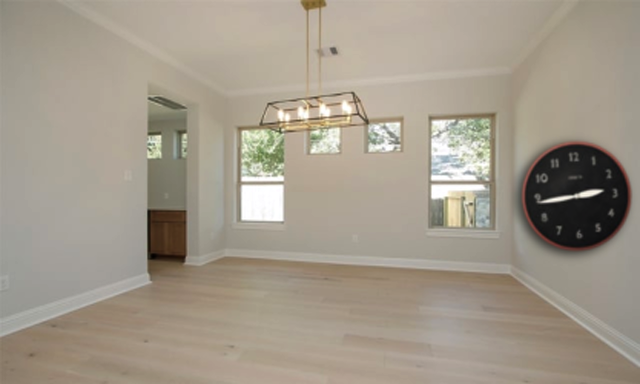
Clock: 2:44
